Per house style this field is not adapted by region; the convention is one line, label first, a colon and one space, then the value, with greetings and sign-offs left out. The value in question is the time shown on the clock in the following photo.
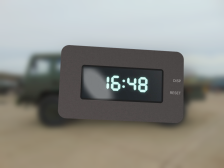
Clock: 16:48
